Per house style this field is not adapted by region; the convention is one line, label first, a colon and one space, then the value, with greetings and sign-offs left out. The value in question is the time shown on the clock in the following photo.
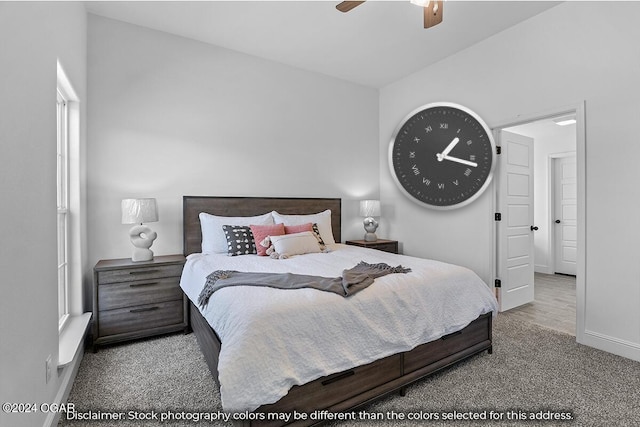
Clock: 1:17
